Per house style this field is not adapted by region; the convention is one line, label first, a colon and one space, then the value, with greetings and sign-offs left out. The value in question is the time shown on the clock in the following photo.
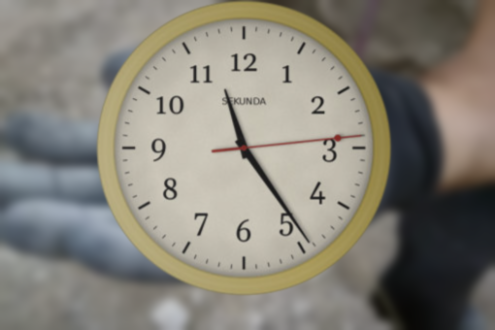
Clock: 11:24:14
